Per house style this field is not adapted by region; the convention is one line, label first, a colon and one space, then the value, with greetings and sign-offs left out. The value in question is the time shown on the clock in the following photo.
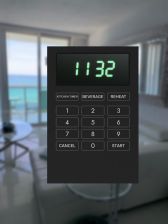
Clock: 11:32
